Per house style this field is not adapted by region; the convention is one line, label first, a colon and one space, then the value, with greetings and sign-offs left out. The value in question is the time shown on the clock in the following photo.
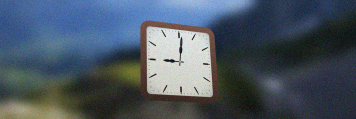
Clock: 9:01
